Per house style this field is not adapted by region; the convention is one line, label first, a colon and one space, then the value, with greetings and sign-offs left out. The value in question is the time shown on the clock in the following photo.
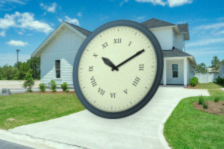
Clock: 10:10
